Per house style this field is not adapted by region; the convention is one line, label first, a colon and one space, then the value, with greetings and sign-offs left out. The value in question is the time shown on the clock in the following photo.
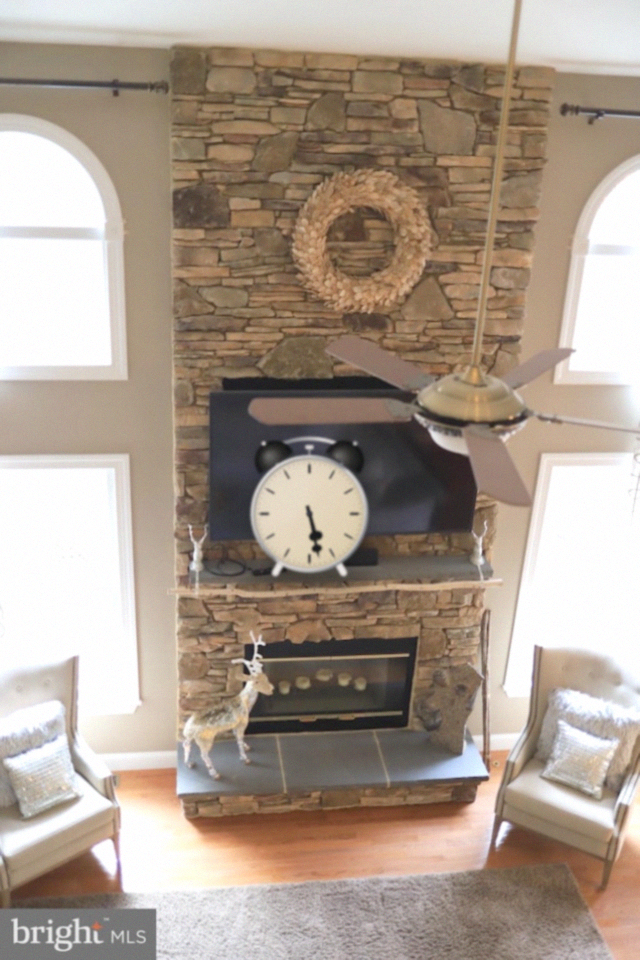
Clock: 5:28
